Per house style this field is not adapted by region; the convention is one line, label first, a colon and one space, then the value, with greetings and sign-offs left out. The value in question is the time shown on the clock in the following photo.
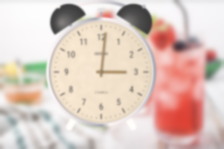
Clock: 3:01
